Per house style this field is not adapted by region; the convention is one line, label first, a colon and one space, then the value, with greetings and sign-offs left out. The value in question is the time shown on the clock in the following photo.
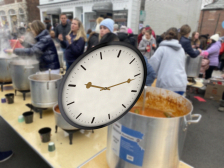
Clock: 9:11
